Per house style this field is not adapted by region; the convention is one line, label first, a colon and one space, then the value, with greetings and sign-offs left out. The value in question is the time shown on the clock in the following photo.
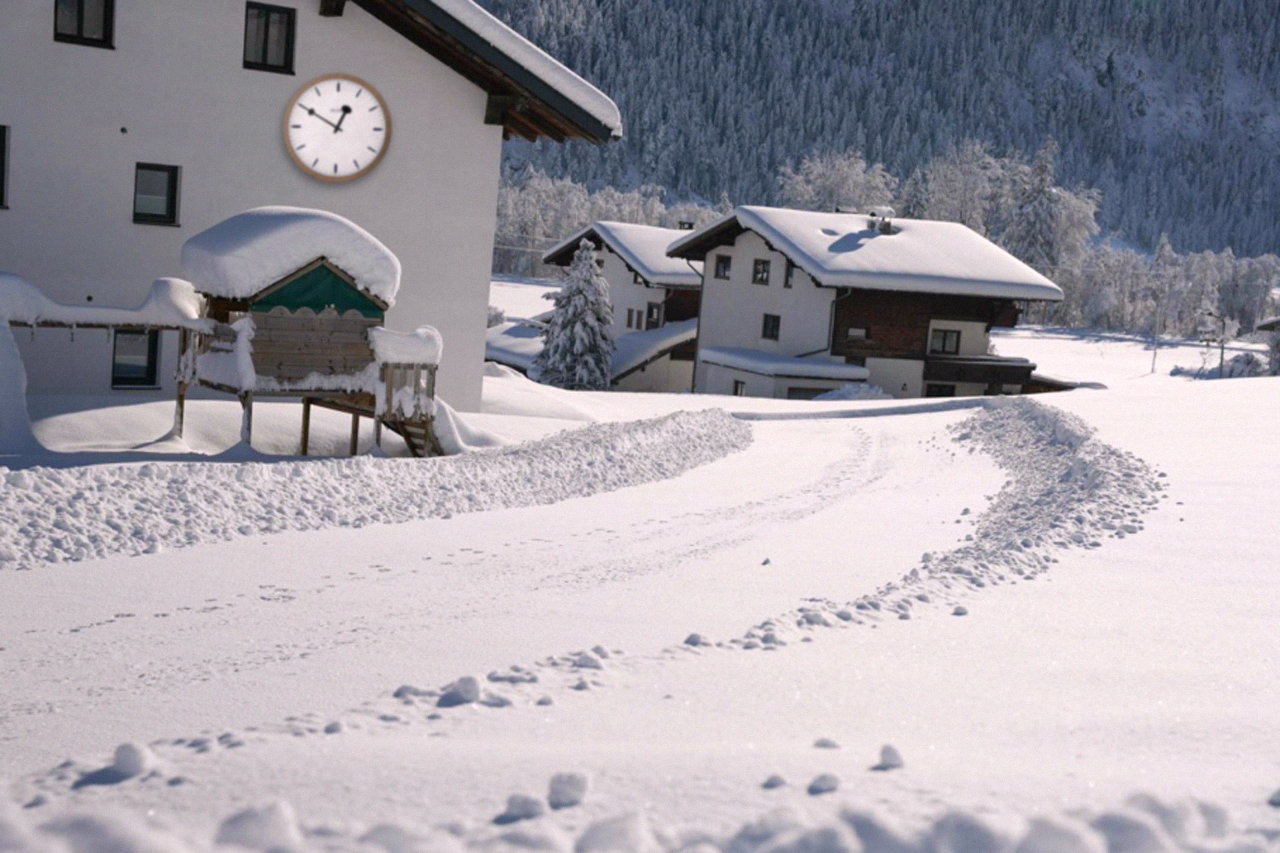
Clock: 12:50
